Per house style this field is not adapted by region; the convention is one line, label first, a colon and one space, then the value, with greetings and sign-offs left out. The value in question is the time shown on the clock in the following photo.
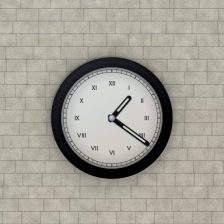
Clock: 1:21
